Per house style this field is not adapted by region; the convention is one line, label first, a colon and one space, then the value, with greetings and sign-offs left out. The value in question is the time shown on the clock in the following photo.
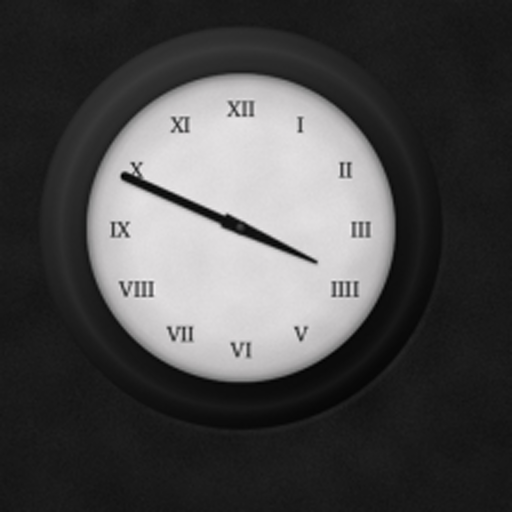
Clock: 3:49
